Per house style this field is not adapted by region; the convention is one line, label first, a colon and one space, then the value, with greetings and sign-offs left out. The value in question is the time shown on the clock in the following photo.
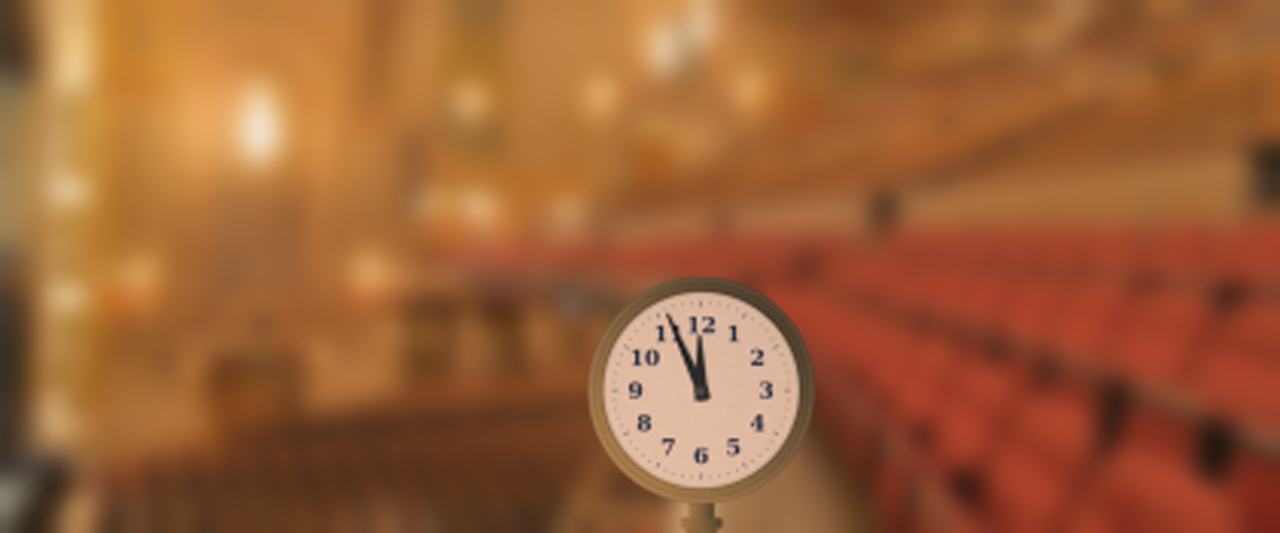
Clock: 11:56
